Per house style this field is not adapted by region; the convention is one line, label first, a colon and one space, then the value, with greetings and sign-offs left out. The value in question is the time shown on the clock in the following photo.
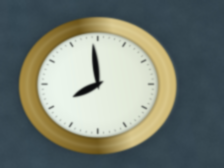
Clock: 7:59
